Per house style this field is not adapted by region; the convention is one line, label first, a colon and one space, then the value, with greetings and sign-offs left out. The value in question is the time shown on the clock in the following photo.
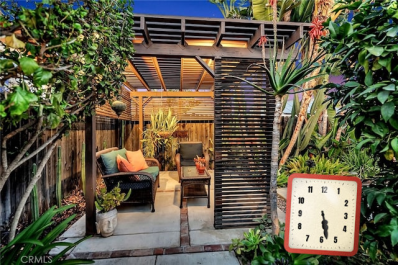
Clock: 5:28
